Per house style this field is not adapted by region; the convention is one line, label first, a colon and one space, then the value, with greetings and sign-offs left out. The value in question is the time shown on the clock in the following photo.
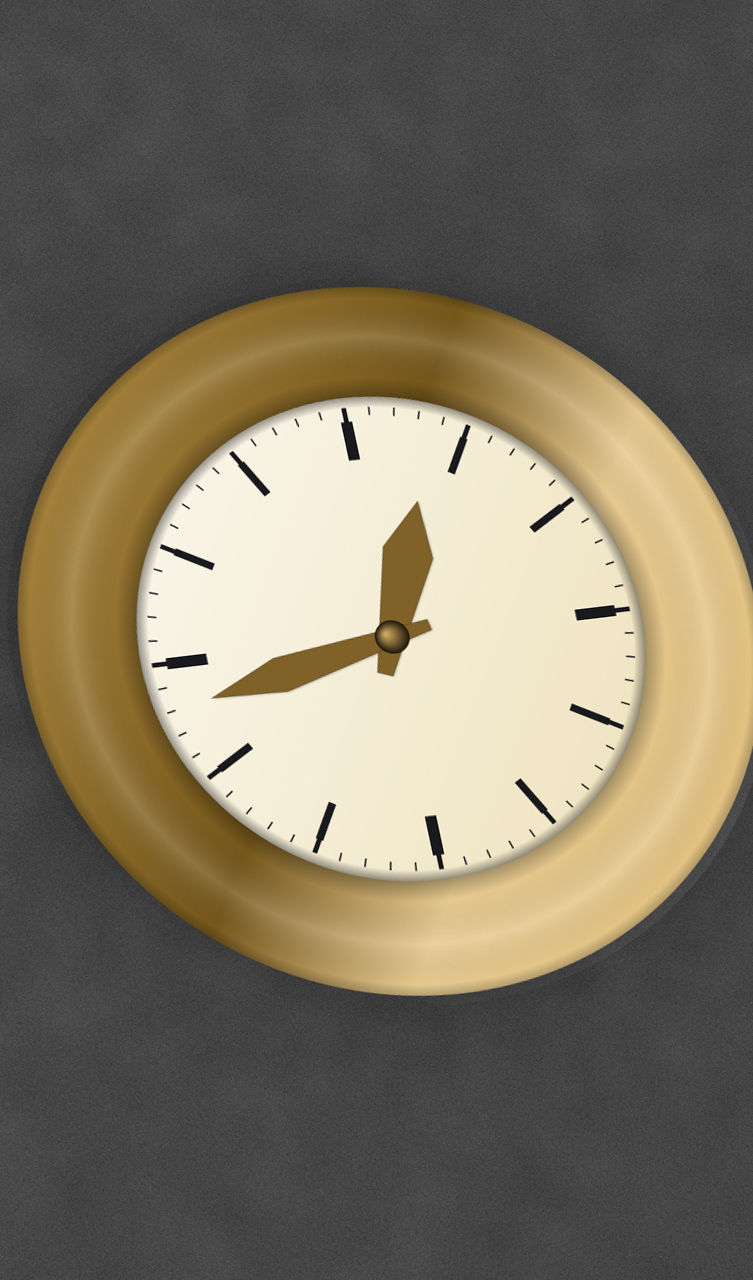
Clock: 12:43
